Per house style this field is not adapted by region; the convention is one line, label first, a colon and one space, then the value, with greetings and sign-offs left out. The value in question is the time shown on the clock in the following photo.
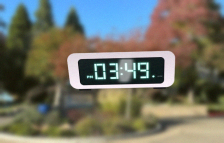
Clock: 3:49
